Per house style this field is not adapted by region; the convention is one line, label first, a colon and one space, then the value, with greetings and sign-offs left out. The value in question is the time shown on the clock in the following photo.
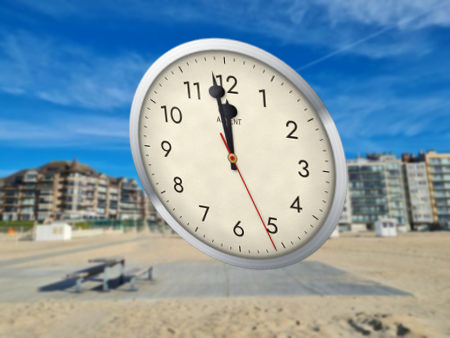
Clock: 11:58:26
